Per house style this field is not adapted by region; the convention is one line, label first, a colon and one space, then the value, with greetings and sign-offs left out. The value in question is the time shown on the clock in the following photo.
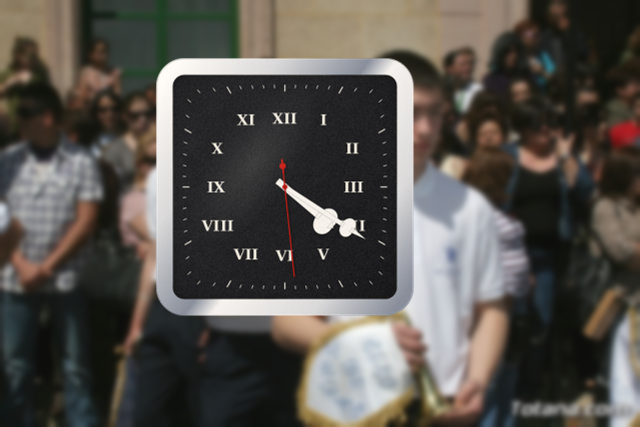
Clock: 4:20:29
